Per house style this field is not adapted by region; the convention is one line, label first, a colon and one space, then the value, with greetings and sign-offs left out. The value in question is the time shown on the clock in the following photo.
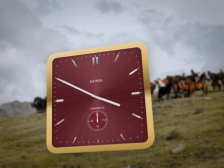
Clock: 3:50
